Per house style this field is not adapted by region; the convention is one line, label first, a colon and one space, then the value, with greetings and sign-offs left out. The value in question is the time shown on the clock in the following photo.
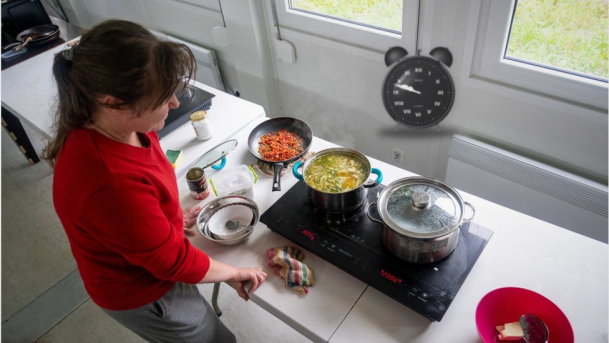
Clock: 9:48
